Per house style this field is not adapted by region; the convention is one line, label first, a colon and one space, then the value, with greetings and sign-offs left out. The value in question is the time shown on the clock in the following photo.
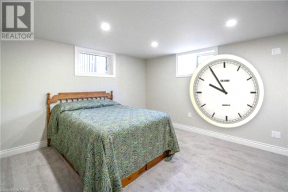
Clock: 9:55
